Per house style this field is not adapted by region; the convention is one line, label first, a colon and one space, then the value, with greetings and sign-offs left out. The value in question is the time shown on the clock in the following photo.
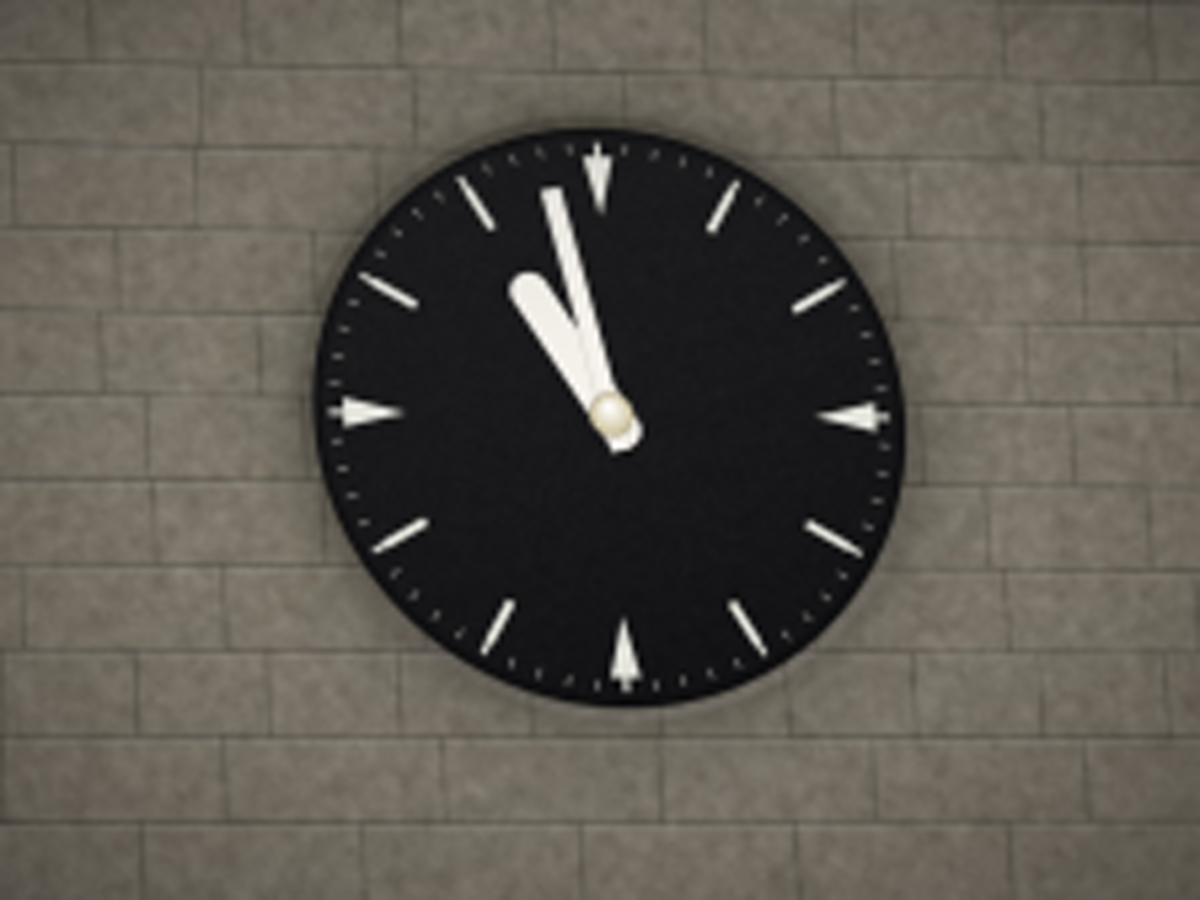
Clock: 10:58
